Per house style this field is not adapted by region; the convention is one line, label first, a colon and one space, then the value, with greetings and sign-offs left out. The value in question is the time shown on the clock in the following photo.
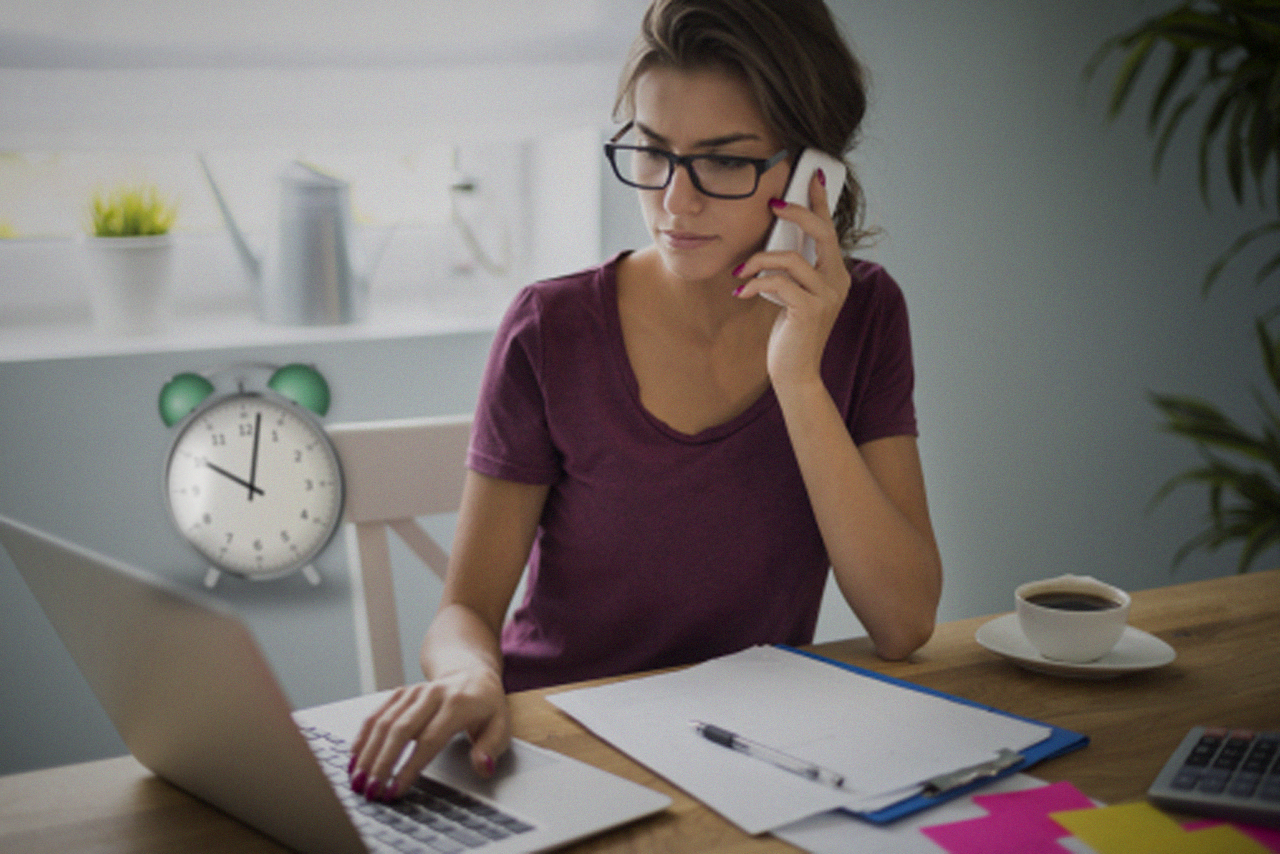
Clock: 10:02
